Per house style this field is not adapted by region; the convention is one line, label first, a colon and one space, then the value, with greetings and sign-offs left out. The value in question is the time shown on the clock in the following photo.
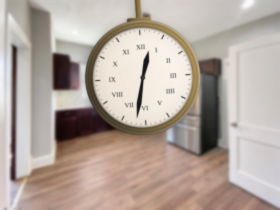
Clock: 12:32
